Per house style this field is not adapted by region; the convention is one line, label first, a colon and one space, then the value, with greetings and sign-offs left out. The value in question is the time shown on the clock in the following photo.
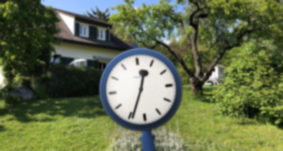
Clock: 12:34
